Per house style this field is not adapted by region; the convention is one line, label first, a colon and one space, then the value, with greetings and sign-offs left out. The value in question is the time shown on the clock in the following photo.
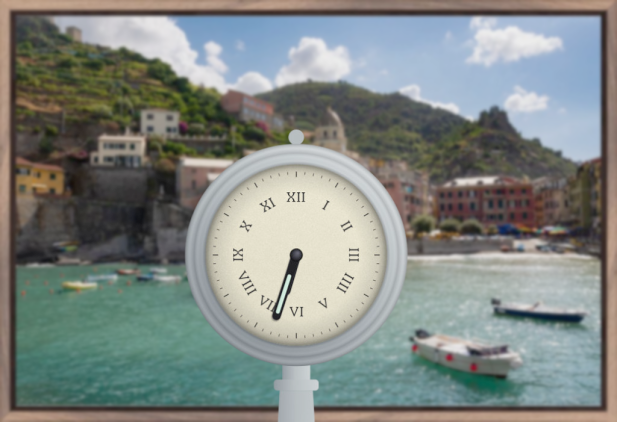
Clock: 6:33
